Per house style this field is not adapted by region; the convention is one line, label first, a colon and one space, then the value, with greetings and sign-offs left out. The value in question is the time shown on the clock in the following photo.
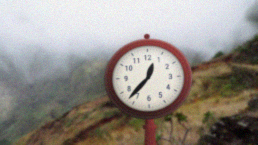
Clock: 12:37
